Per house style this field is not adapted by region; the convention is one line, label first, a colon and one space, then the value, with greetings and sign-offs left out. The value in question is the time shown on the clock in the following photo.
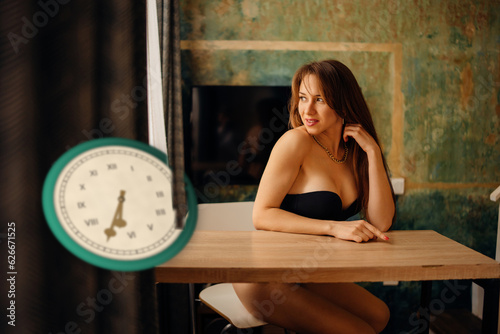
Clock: 6:35
